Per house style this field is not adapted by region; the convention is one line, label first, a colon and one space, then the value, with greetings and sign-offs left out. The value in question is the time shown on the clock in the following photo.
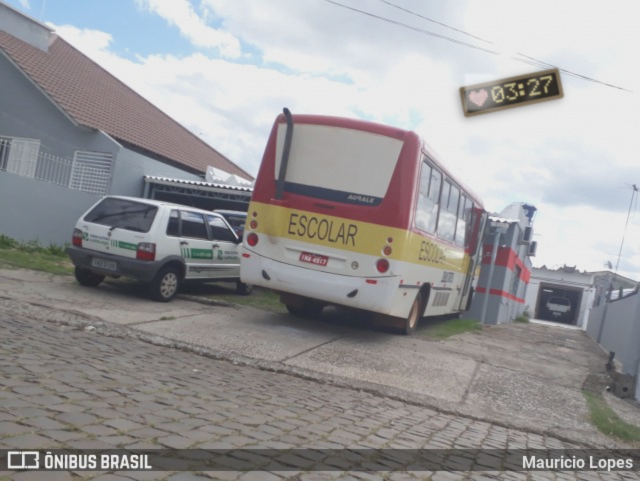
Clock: 3:27
